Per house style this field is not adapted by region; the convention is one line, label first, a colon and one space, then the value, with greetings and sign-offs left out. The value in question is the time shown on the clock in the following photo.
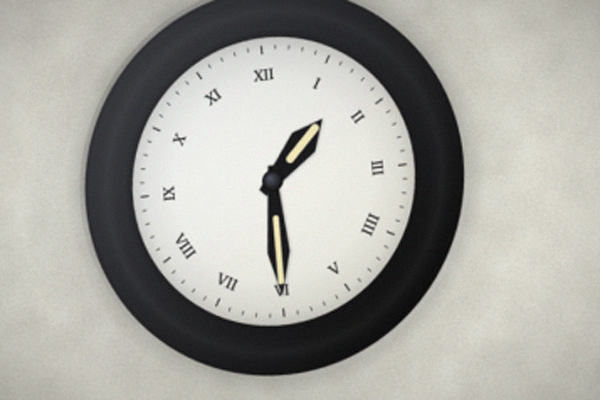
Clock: 1:30
